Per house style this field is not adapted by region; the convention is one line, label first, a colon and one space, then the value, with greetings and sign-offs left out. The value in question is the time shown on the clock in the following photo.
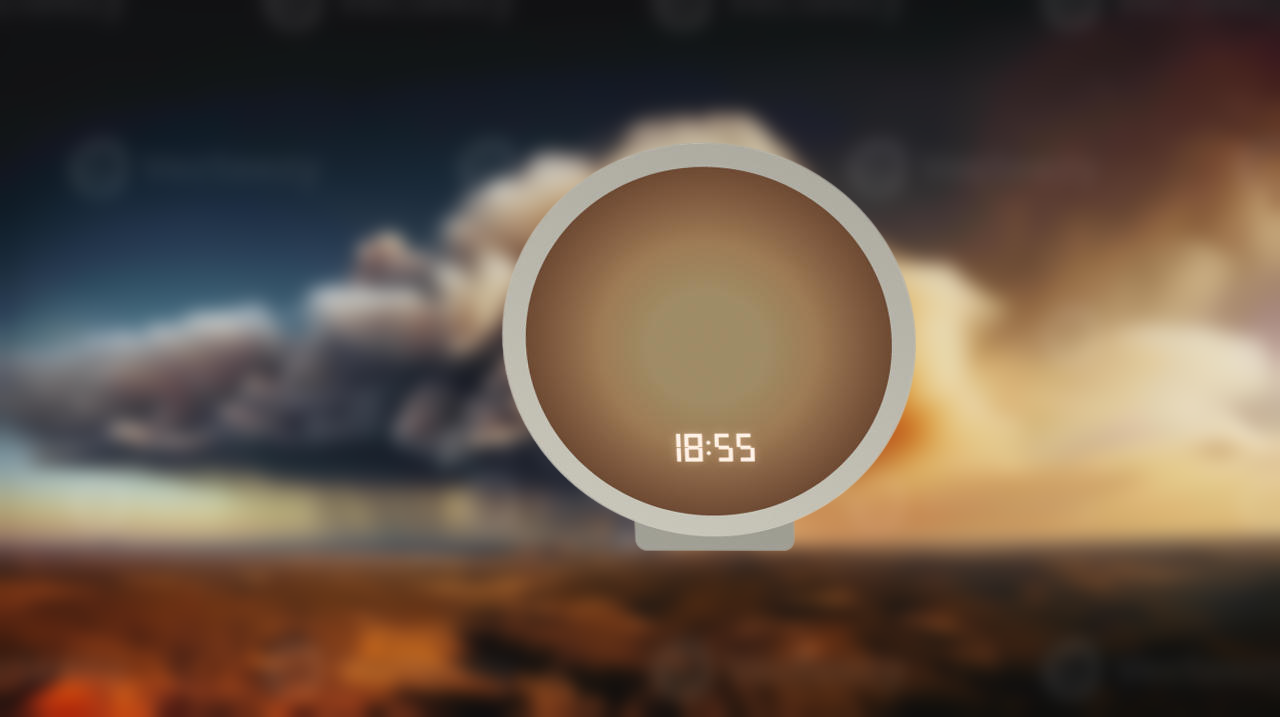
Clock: 18:55
